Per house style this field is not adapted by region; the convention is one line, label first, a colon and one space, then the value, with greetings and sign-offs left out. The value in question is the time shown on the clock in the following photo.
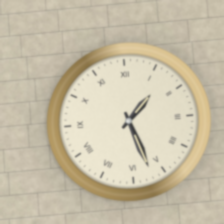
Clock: 1:27
